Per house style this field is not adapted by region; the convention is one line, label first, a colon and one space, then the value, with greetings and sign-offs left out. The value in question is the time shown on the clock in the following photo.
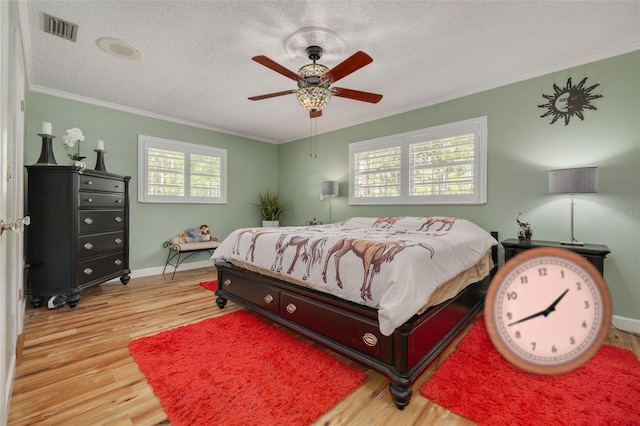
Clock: 1:43
